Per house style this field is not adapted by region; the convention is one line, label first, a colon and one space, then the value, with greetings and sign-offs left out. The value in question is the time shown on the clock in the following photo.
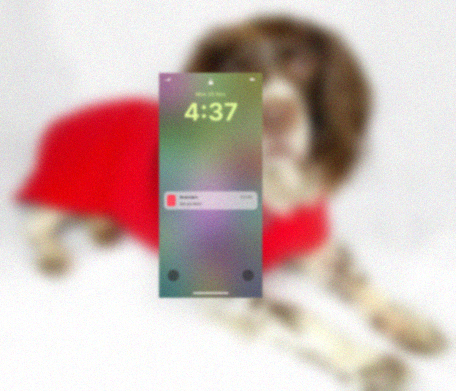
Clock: 4:37
